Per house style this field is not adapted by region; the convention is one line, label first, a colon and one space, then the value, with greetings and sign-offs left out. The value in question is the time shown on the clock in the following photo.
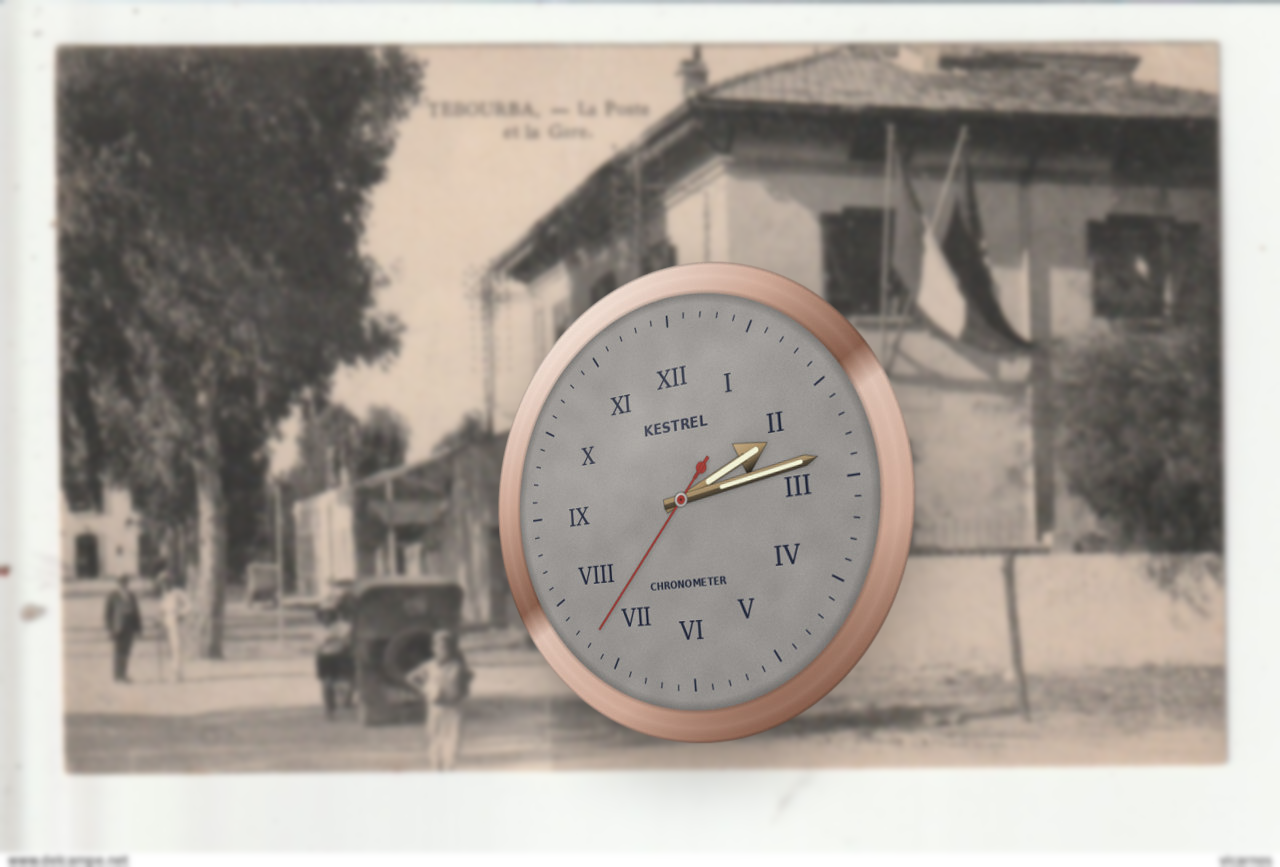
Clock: 2:13:37
